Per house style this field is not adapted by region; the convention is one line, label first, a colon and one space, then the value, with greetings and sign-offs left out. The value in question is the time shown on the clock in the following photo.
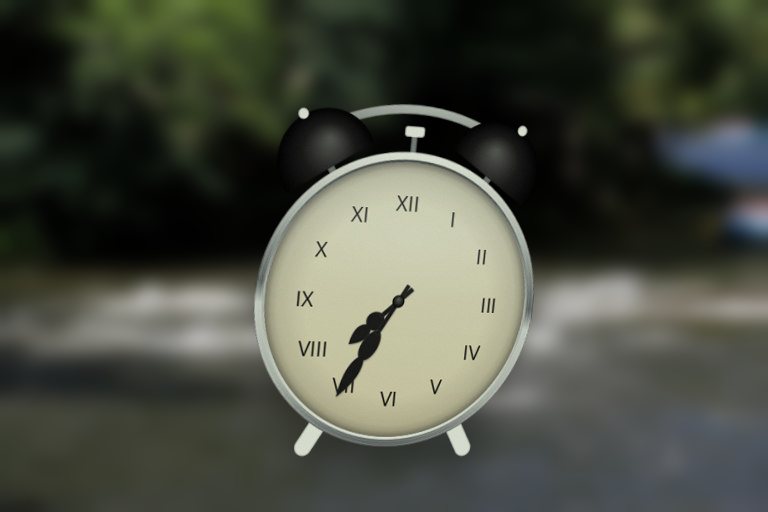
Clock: 7:35
